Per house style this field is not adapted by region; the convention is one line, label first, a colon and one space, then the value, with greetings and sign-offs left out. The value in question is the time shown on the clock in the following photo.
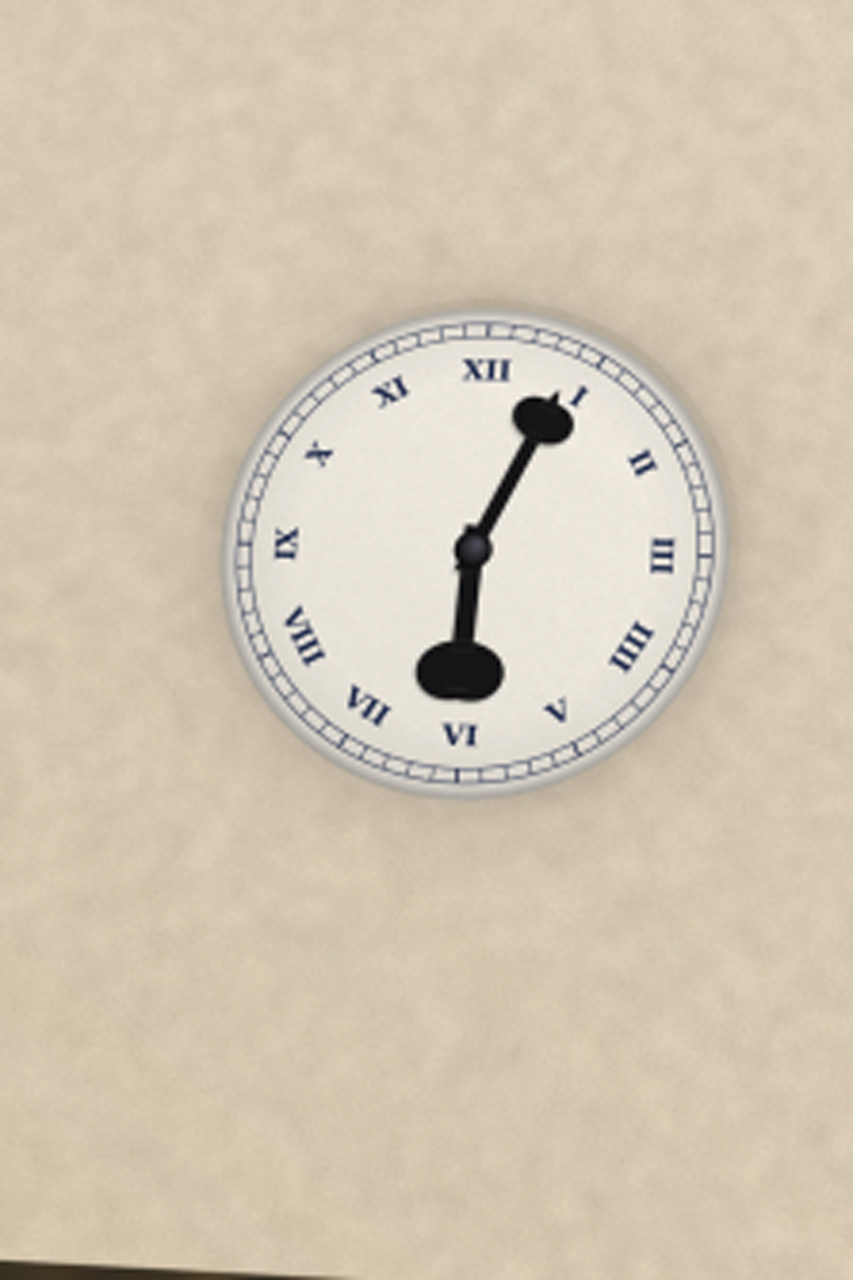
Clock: 6:04
